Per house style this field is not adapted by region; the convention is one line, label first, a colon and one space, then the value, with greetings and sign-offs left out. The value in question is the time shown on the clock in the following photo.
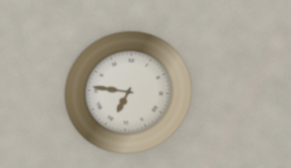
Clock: 6:46
